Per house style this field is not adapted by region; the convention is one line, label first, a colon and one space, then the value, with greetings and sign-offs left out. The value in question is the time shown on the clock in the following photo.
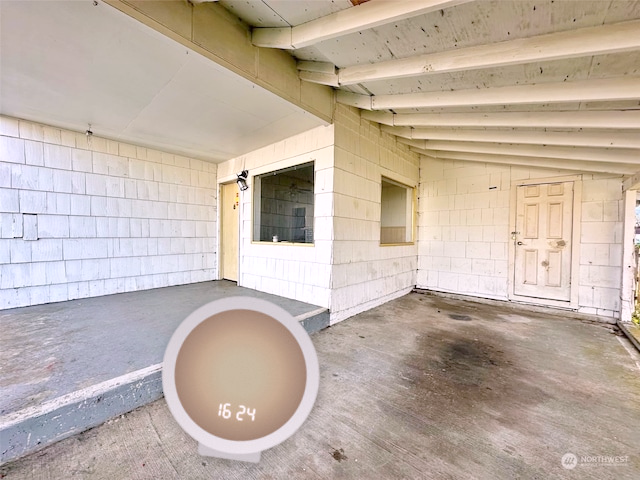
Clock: 16:24
